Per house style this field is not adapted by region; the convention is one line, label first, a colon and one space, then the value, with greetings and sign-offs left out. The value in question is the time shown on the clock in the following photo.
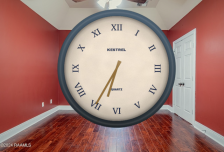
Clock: 6:35
